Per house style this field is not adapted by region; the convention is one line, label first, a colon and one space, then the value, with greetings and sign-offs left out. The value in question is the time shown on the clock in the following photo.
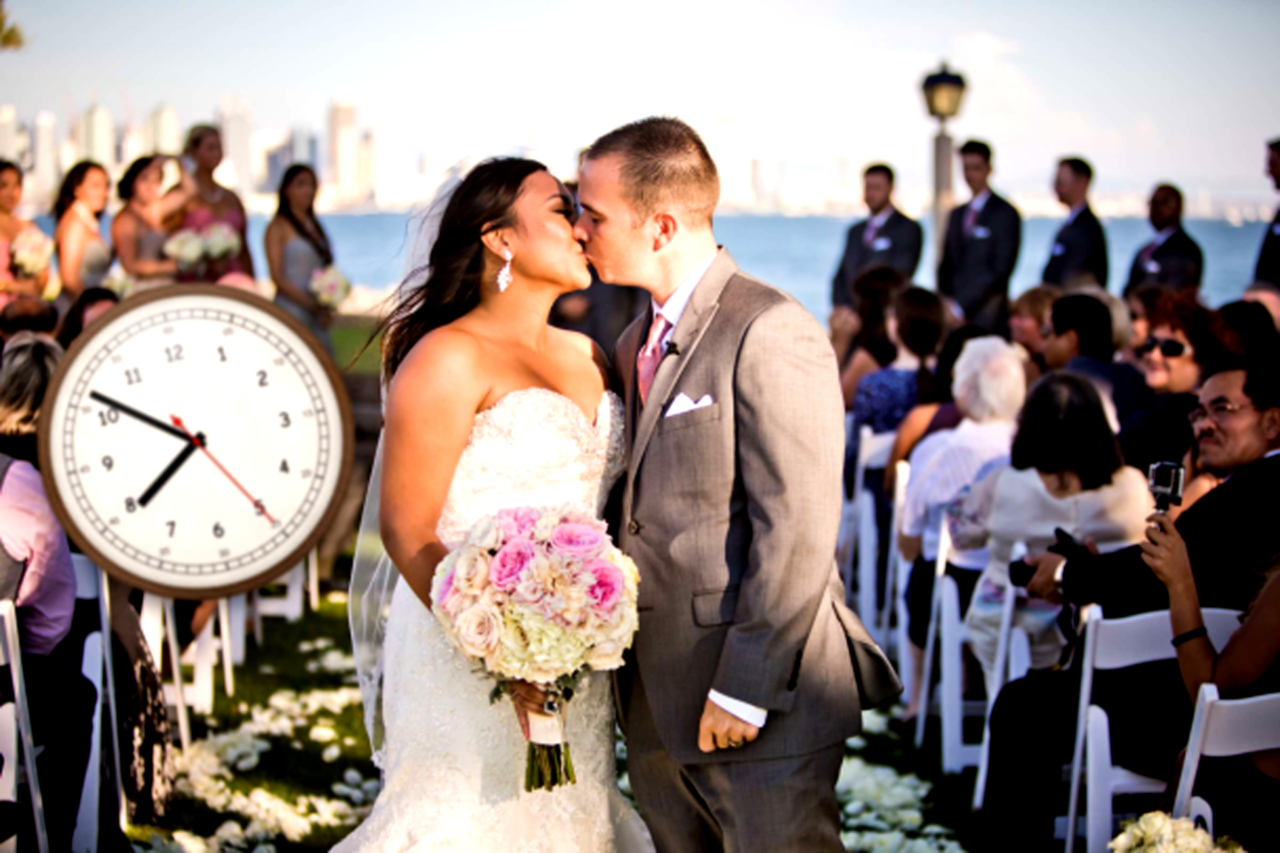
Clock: 7:51:25
